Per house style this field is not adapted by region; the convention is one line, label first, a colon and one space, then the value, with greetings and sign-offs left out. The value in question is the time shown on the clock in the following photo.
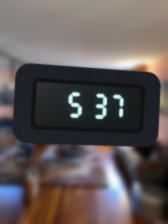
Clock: 5:37
